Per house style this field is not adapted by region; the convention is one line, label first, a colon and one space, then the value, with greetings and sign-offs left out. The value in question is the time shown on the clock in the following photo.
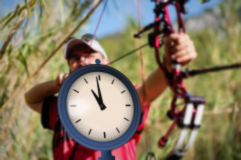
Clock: 10:59
